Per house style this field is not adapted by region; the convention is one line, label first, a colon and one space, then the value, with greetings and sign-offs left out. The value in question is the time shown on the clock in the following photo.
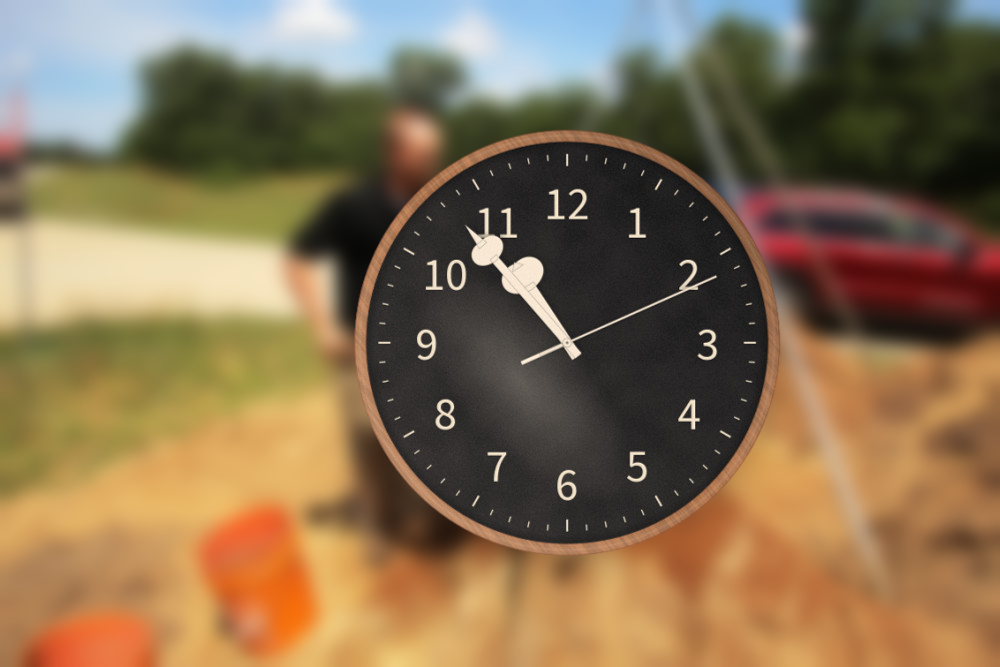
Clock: 10:53:11
